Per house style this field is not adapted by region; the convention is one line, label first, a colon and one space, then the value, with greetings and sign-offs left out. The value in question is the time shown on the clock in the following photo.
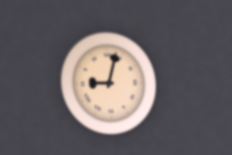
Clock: 9:03
